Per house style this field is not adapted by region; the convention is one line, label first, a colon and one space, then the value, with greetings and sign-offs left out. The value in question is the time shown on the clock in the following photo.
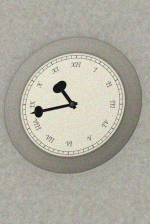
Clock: 10:43
